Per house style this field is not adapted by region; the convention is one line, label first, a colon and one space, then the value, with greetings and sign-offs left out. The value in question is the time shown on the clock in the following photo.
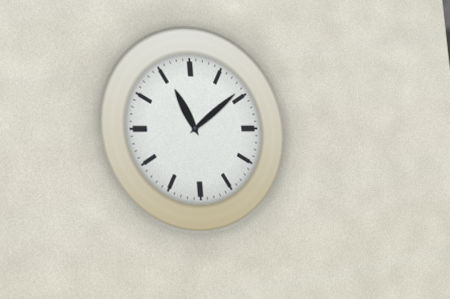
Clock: 11:09
